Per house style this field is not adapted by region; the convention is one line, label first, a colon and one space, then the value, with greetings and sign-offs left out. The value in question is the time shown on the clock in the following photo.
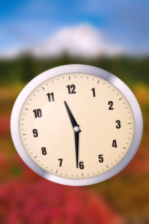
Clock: 11:31
